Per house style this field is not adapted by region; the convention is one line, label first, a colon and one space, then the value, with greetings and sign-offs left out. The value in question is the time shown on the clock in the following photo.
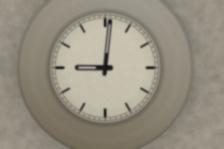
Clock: 9:01
